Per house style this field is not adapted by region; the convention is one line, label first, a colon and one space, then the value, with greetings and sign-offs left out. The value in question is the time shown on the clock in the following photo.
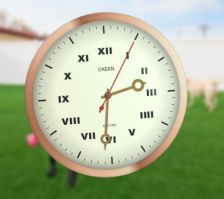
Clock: 2:31:05
